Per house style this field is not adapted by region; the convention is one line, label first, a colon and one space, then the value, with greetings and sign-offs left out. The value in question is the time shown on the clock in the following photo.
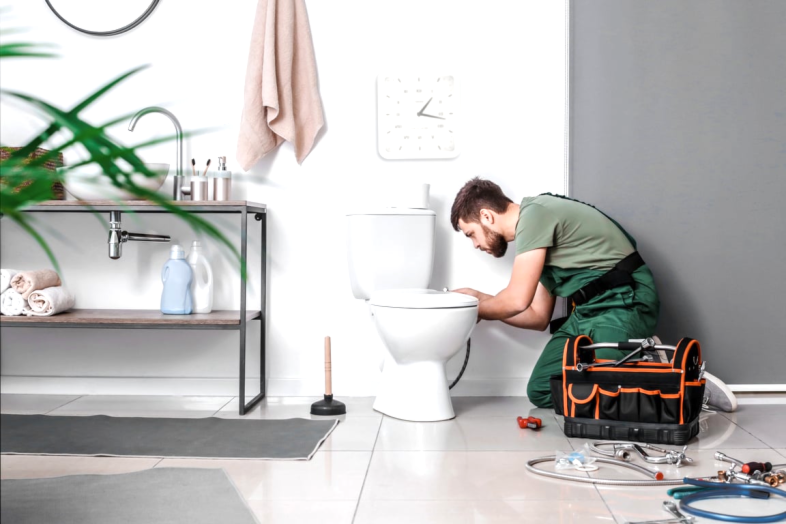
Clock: 1:17
